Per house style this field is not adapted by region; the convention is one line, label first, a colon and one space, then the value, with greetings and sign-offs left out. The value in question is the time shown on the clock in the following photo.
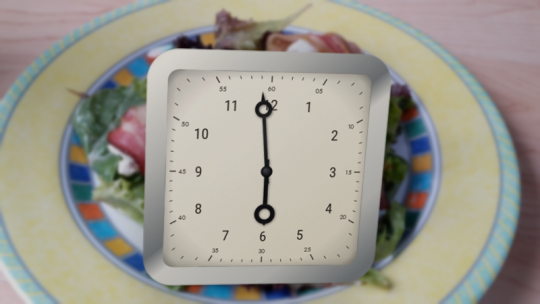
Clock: 5:59
